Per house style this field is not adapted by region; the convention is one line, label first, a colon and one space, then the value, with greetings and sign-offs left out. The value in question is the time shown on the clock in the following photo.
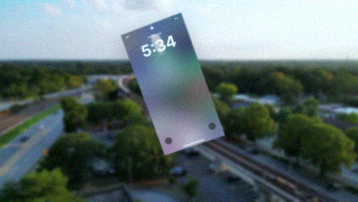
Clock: 5:34
